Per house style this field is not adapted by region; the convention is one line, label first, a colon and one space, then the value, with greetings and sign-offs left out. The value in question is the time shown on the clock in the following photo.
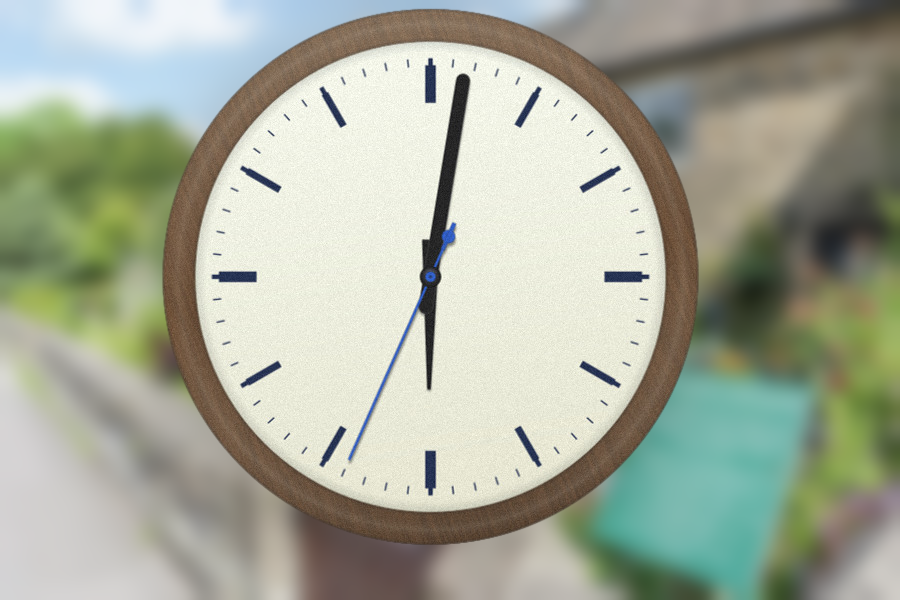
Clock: 6:01:34
